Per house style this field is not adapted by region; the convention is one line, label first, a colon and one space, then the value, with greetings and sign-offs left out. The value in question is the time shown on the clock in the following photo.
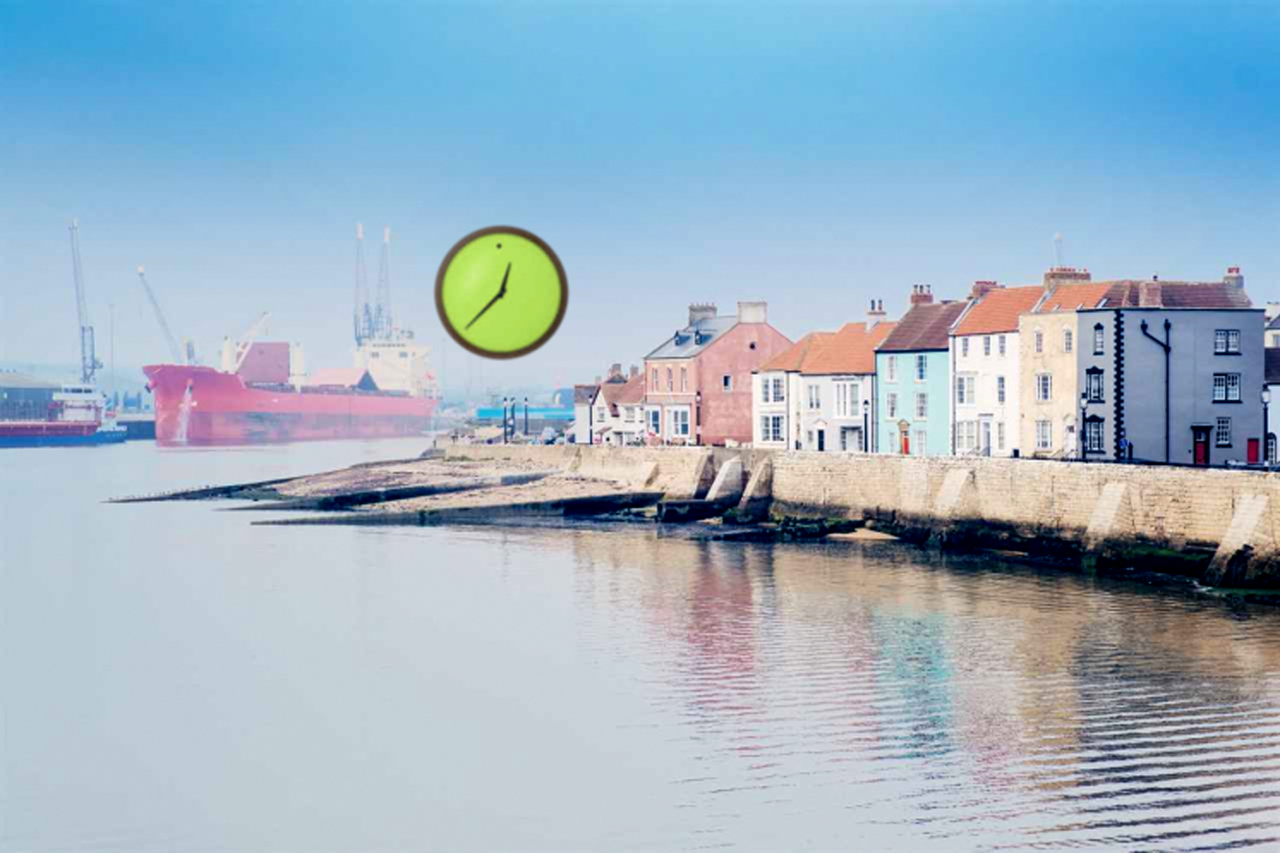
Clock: 12:38
